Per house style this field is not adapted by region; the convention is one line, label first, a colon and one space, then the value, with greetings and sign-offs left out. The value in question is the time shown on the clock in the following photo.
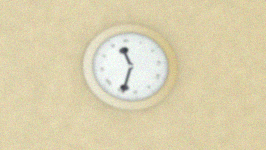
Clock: 11:34
